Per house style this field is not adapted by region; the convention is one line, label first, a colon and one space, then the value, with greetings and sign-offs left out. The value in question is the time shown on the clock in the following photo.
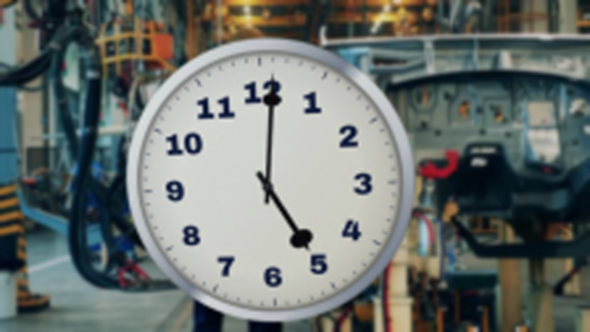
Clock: 5:01
